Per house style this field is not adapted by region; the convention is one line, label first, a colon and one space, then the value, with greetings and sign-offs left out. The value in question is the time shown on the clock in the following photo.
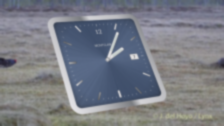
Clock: 2:06
